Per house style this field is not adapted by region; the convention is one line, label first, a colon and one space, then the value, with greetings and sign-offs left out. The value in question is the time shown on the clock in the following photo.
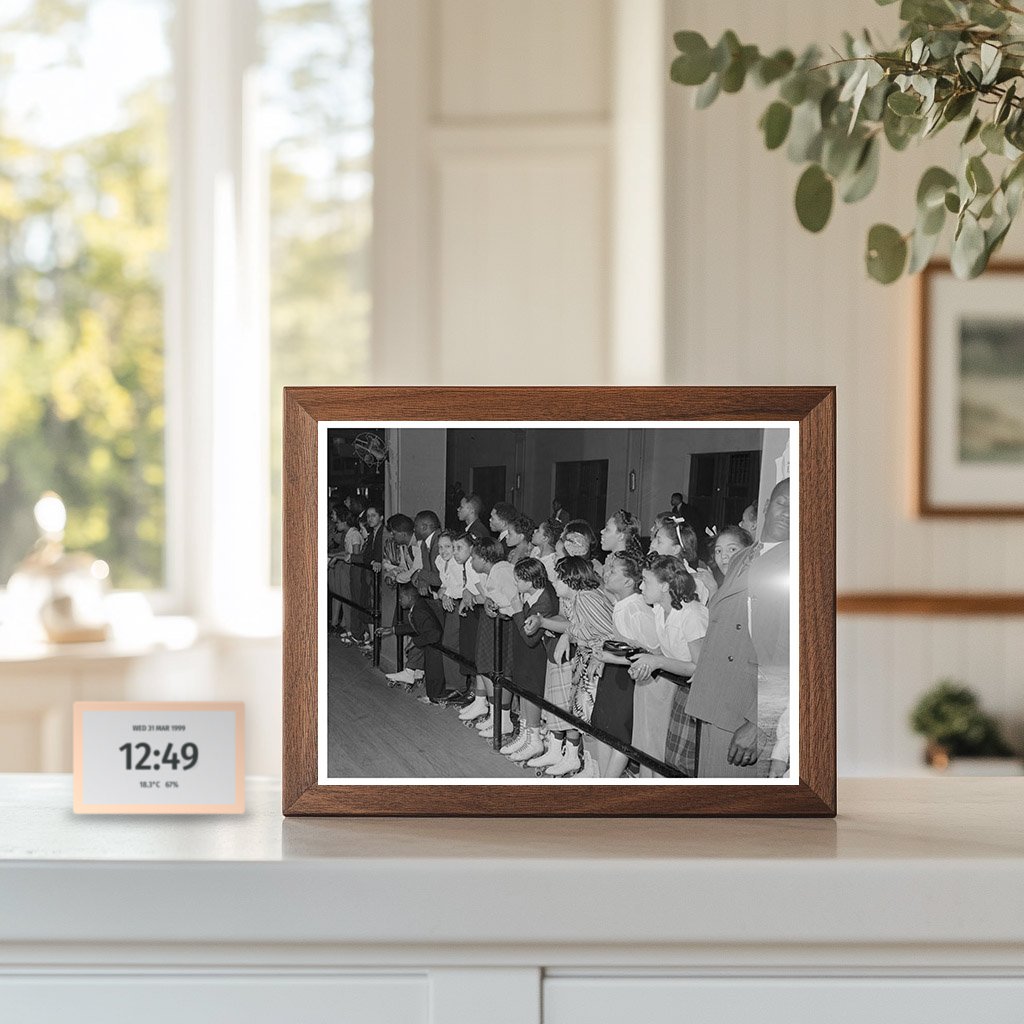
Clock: 12:49
